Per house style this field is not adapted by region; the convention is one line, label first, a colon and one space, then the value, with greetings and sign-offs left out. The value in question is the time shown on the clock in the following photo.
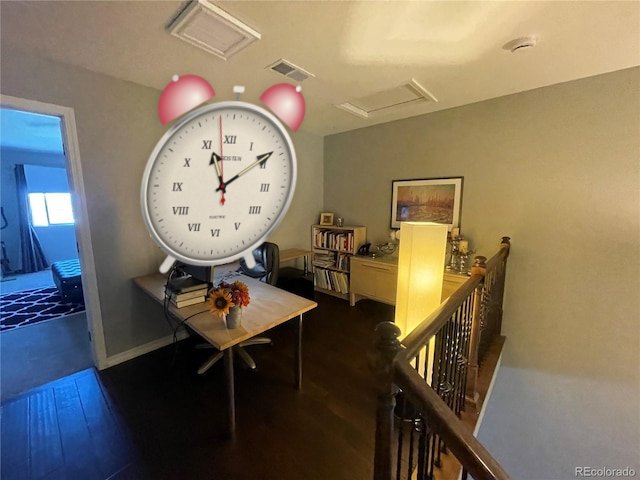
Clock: 11:08:58
